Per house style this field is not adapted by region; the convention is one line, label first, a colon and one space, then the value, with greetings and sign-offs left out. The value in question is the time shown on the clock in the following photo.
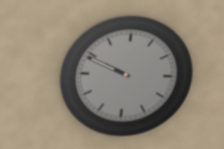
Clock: 9:49
